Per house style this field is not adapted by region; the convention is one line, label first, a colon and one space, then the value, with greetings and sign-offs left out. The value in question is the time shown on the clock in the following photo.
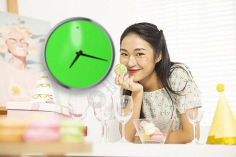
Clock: 7:18
